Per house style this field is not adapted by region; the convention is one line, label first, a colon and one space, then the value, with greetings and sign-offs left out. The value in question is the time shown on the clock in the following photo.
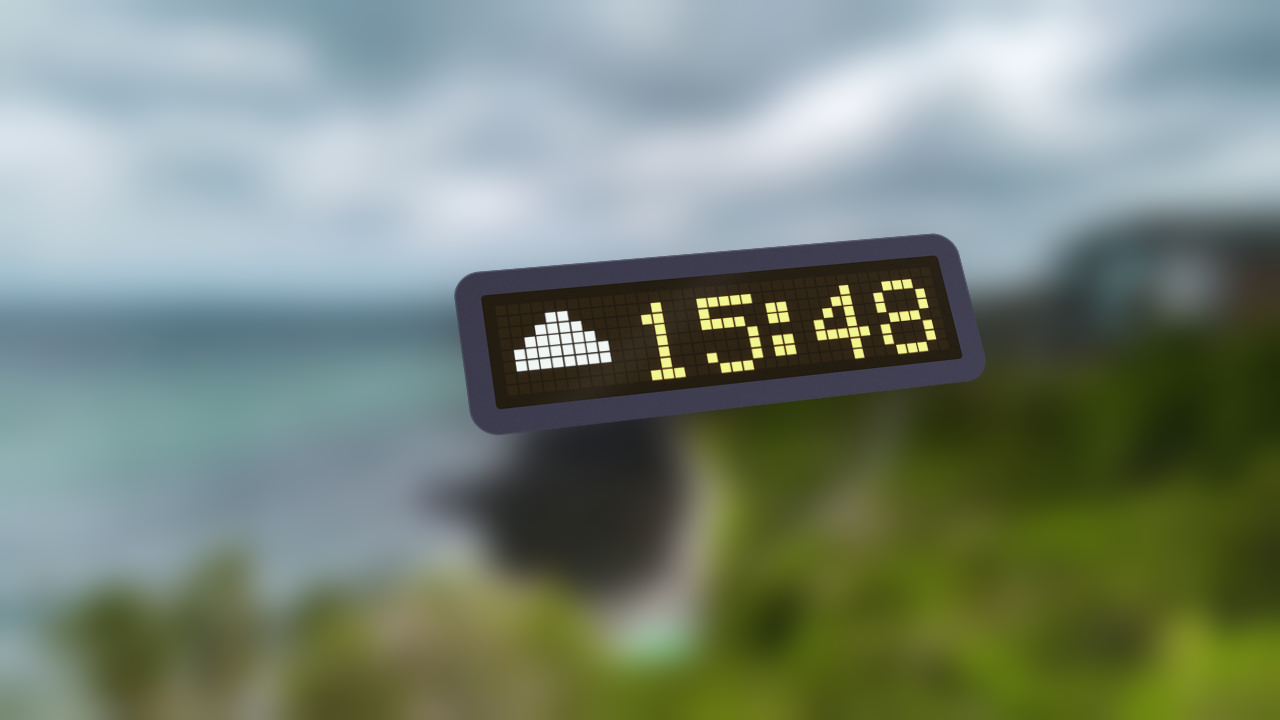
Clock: 15:48
